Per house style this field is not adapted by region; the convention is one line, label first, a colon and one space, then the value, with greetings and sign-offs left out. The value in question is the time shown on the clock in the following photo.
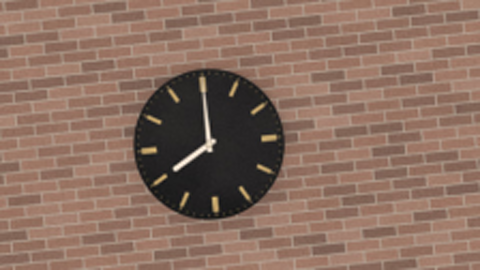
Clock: 8:00
